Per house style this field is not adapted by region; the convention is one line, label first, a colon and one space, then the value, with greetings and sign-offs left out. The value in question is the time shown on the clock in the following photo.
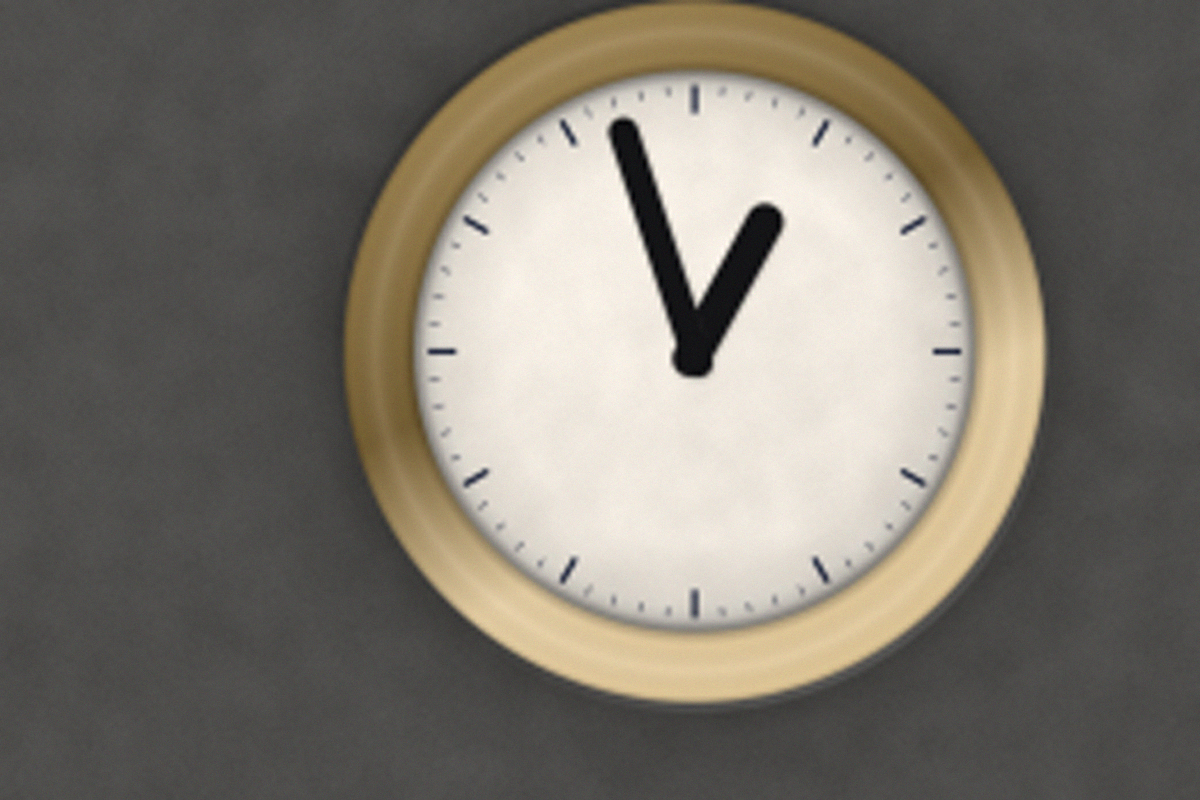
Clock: 12:57
